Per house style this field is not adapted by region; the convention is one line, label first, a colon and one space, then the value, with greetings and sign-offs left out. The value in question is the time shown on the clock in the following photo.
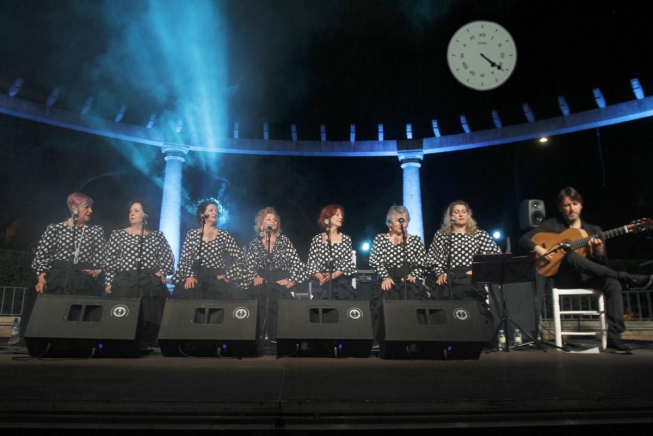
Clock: 4:21
